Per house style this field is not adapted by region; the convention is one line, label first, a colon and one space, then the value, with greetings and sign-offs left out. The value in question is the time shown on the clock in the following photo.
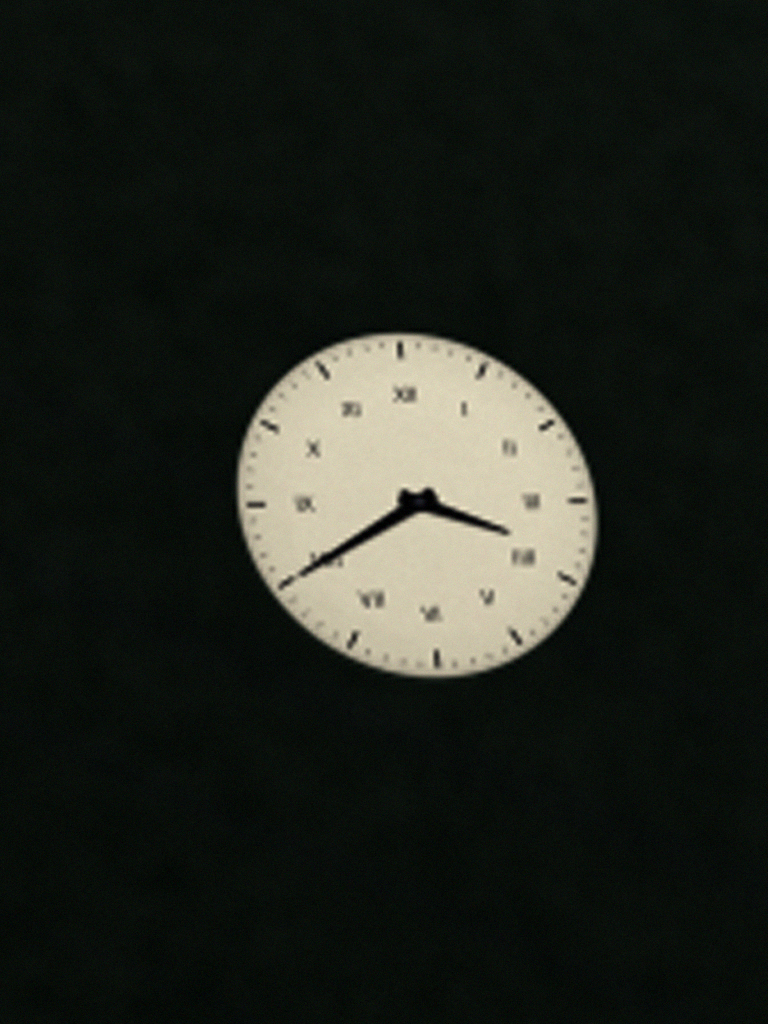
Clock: 3:40
